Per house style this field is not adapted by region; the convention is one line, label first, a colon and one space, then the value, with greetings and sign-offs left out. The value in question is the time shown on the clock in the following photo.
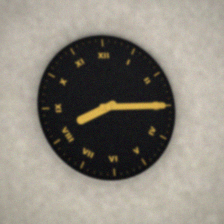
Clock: 8:15
